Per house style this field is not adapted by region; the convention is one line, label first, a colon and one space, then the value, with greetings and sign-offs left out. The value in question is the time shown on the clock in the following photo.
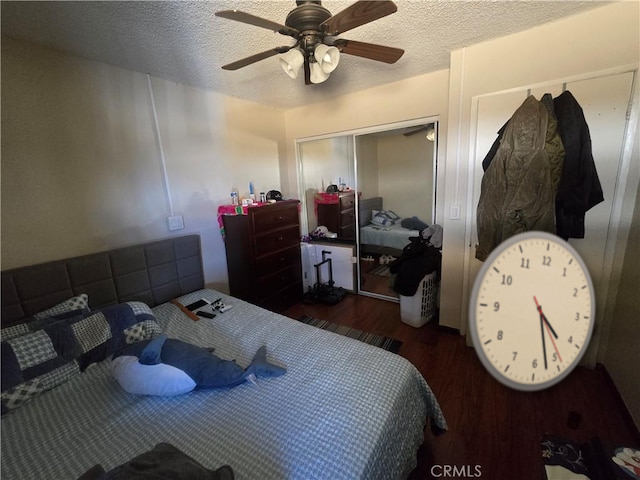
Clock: 4:27:24
